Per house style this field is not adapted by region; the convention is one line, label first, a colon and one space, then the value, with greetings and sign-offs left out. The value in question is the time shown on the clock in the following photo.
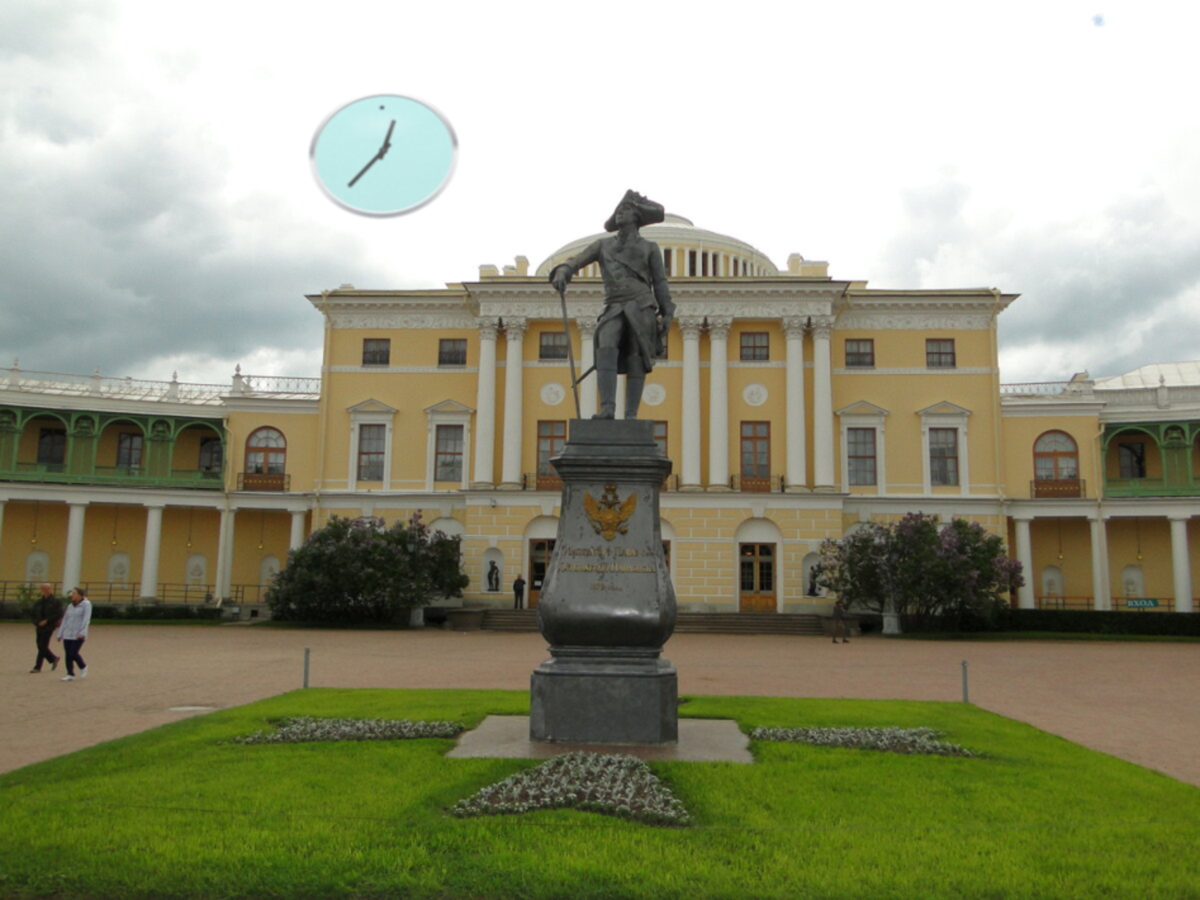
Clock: 12:37
